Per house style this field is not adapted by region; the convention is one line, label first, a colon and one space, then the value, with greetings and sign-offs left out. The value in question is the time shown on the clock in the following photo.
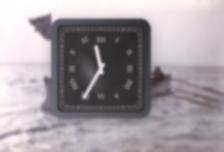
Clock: 11:35
